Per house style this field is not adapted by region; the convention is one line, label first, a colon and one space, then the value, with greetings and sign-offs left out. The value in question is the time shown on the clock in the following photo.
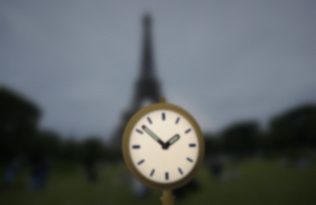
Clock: 1:52
